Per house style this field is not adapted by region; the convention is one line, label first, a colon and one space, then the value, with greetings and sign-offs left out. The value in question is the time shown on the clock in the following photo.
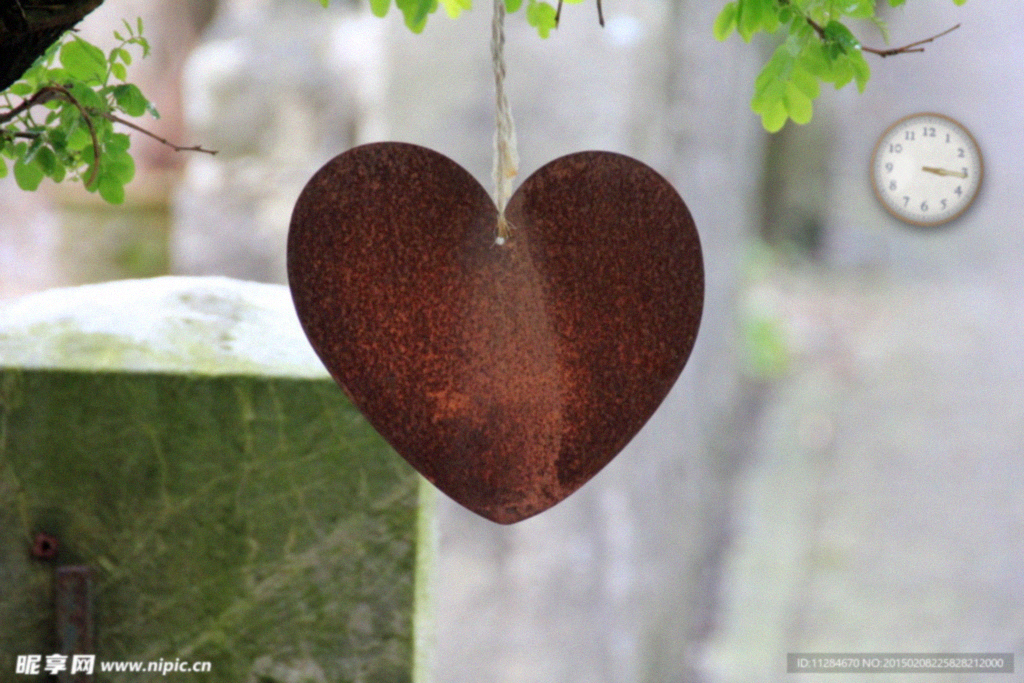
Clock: 3:16
